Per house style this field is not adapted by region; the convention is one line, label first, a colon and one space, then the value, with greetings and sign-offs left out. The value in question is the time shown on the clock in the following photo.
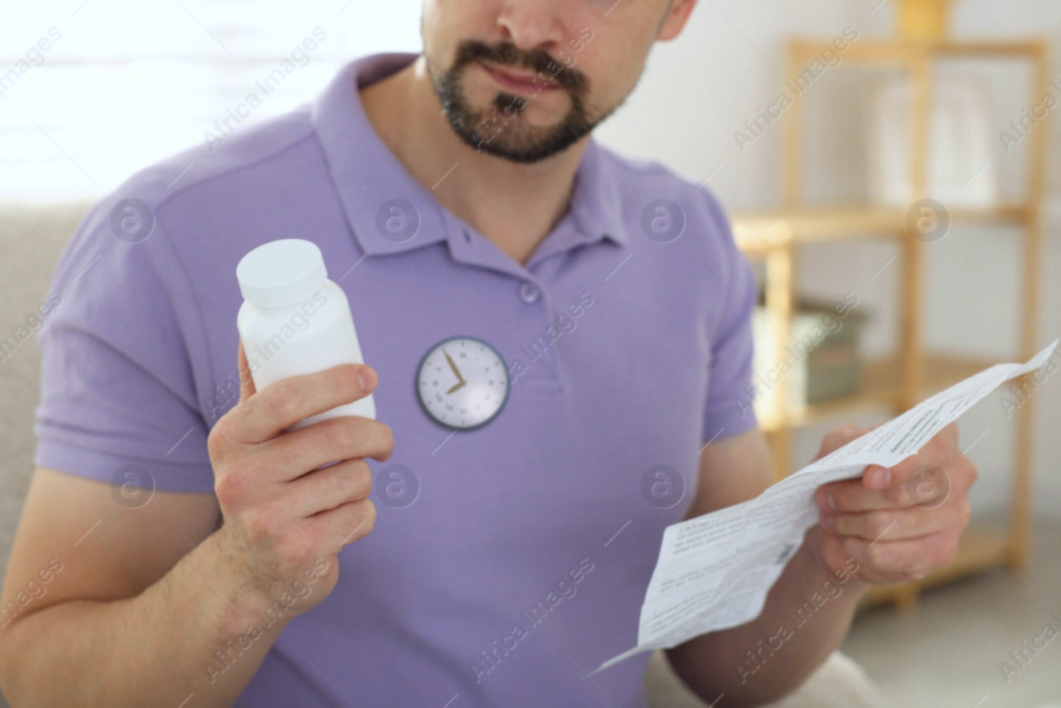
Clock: 7:55
